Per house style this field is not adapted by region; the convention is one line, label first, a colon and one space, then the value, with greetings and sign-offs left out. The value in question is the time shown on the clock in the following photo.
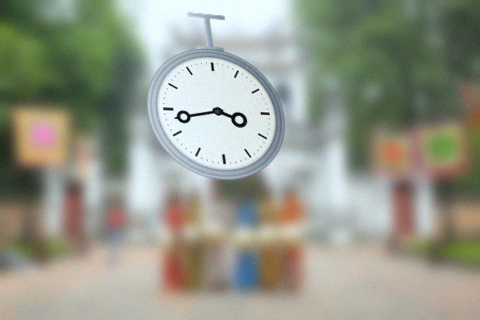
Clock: 3:43
